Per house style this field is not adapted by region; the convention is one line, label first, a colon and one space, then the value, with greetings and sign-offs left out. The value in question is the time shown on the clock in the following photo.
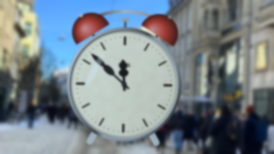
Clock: 11:52
